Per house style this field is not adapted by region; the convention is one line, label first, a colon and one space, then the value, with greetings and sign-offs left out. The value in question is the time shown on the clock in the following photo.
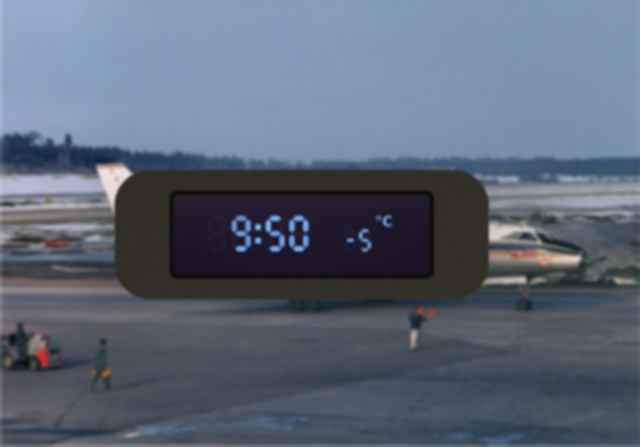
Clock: 9:50
